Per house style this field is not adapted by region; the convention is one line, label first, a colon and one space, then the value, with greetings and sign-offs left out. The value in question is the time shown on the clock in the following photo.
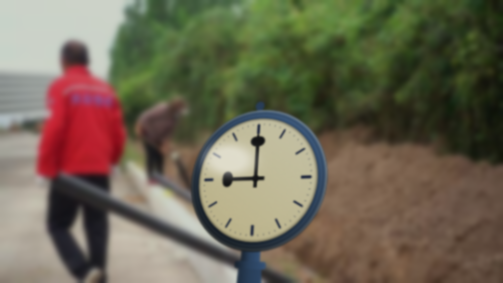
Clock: 9:00
